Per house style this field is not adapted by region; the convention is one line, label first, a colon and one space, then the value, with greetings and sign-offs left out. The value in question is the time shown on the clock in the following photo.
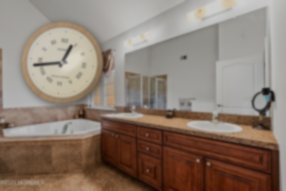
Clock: 12:43
